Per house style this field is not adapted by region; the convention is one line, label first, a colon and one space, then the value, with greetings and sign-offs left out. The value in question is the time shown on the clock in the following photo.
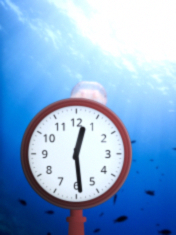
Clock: 12:29
